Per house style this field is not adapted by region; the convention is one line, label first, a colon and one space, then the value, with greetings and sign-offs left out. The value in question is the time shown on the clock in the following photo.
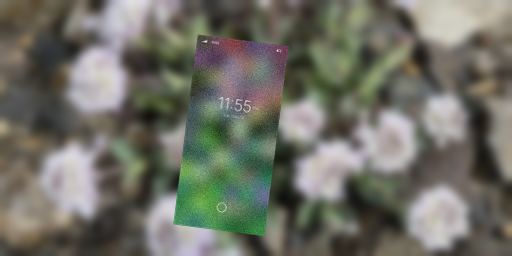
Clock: 11:55
